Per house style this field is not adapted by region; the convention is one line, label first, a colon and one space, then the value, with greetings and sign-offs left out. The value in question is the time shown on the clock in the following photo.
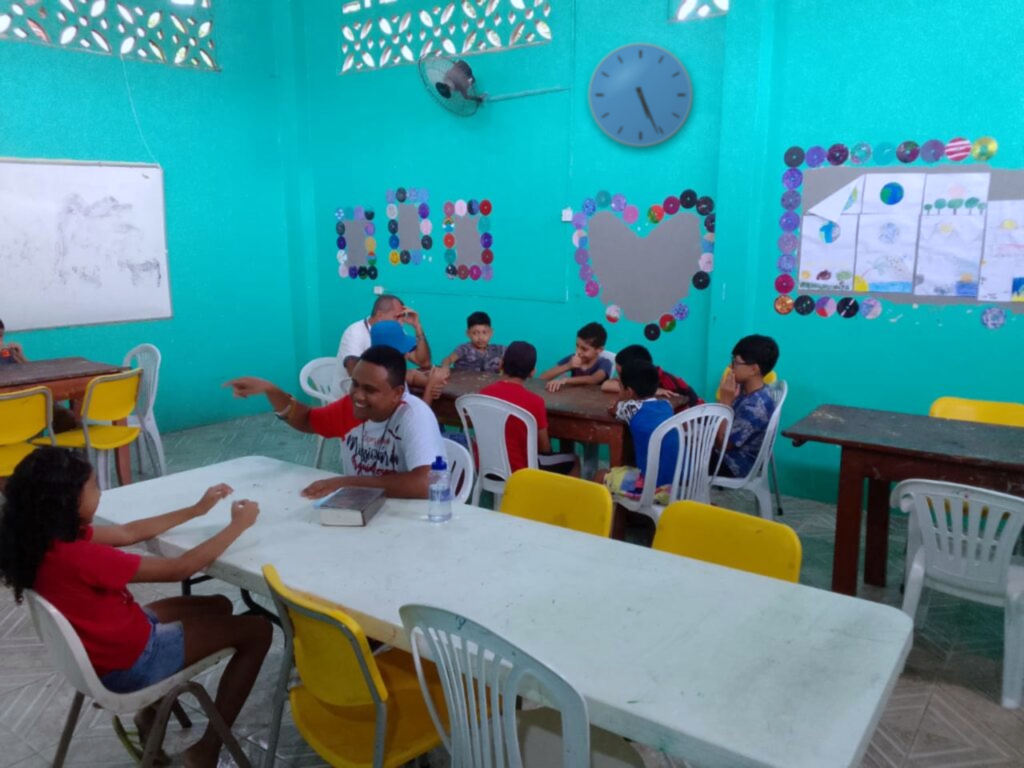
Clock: 5:26
